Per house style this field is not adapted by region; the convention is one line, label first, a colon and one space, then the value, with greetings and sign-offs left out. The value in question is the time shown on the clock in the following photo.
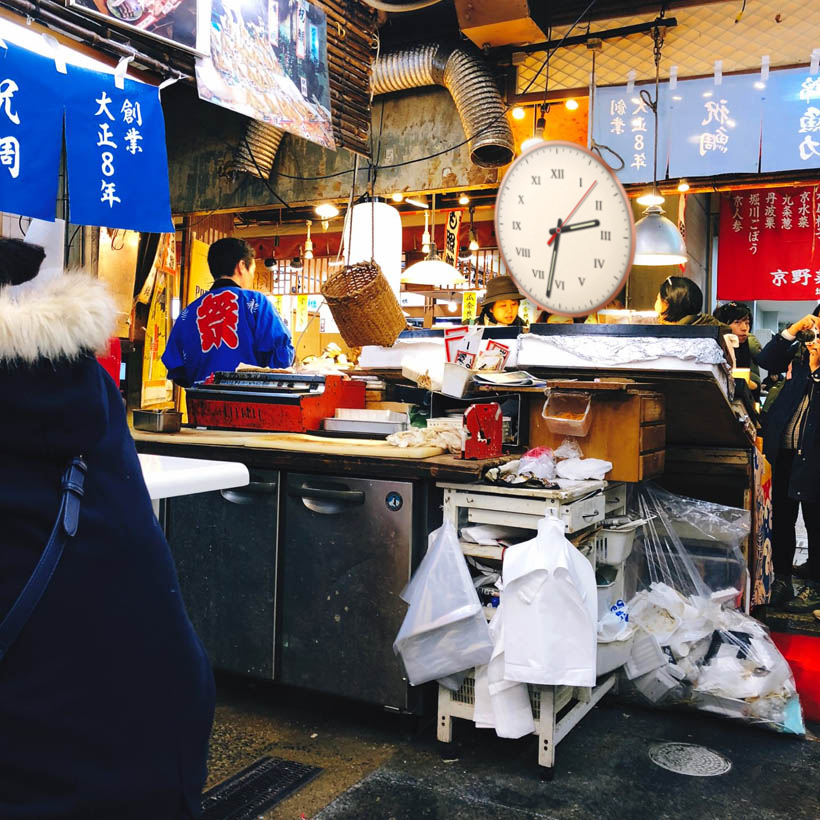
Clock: 2:32:07
